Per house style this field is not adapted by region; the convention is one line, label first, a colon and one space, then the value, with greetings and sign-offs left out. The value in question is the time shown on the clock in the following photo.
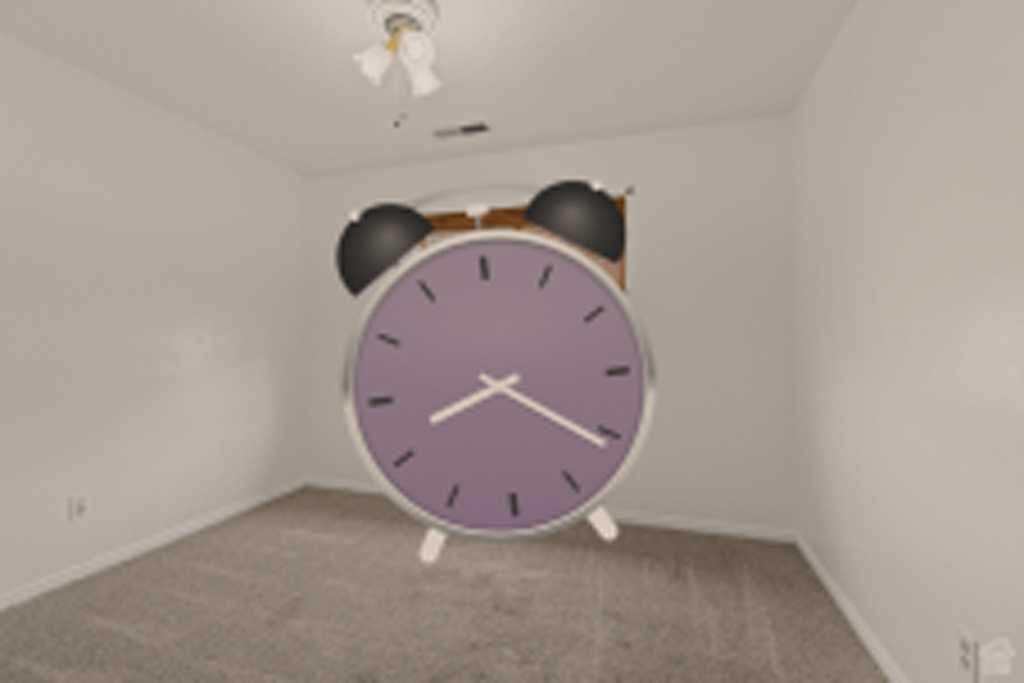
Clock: 8:21
